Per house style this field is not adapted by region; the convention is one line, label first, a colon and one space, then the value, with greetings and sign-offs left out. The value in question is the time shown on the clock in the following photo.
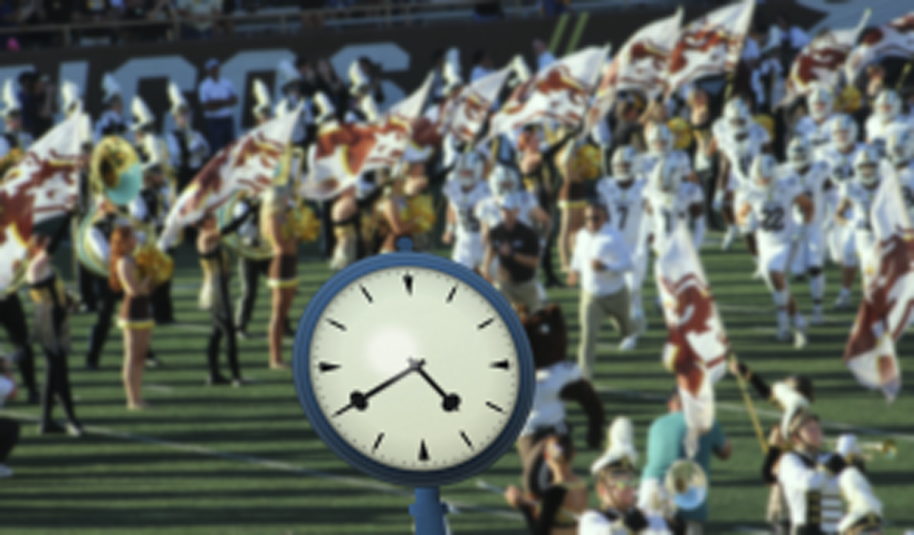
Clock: 4:40
